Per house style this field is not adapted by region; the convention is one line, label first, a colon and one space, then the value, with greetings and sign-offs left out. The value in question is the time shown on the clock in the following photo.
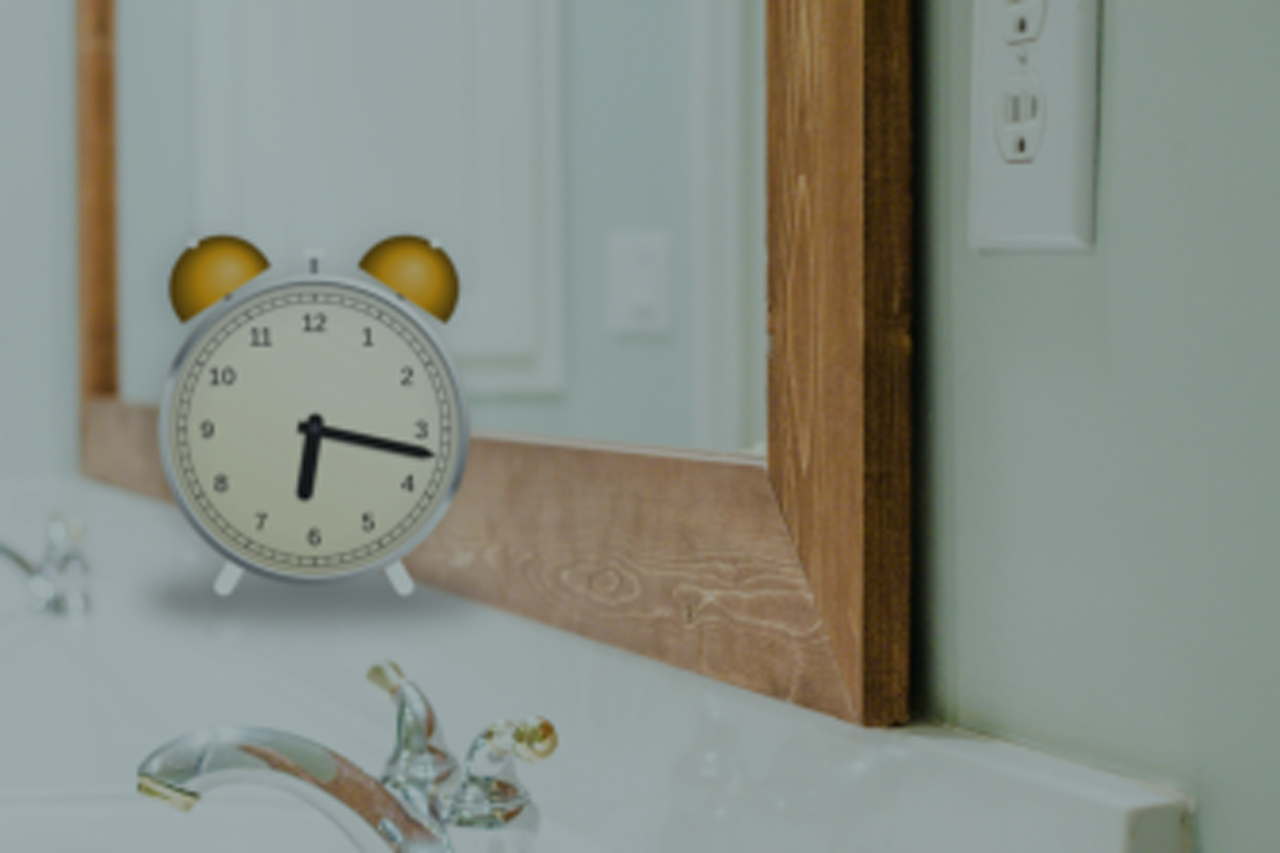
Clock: 6:17
